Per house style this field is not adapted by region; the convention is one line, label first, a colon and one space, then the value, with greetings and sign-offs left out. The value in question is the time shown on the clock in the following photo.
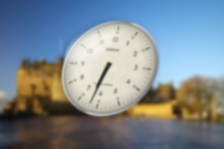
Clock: 6:32
